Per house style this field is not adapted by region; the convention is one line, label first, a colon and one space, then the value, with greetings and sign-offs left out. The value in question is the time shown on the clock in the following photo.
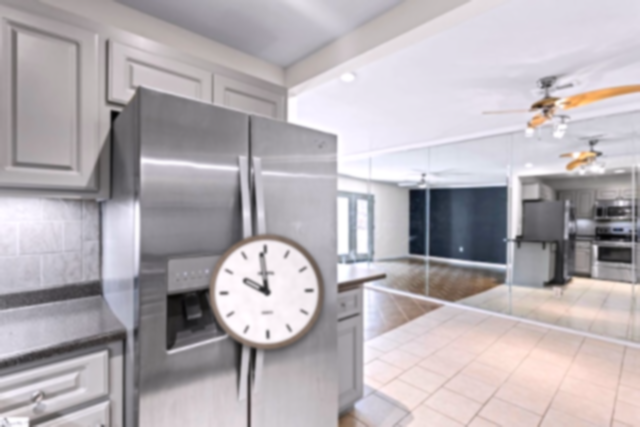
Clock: 9:59
